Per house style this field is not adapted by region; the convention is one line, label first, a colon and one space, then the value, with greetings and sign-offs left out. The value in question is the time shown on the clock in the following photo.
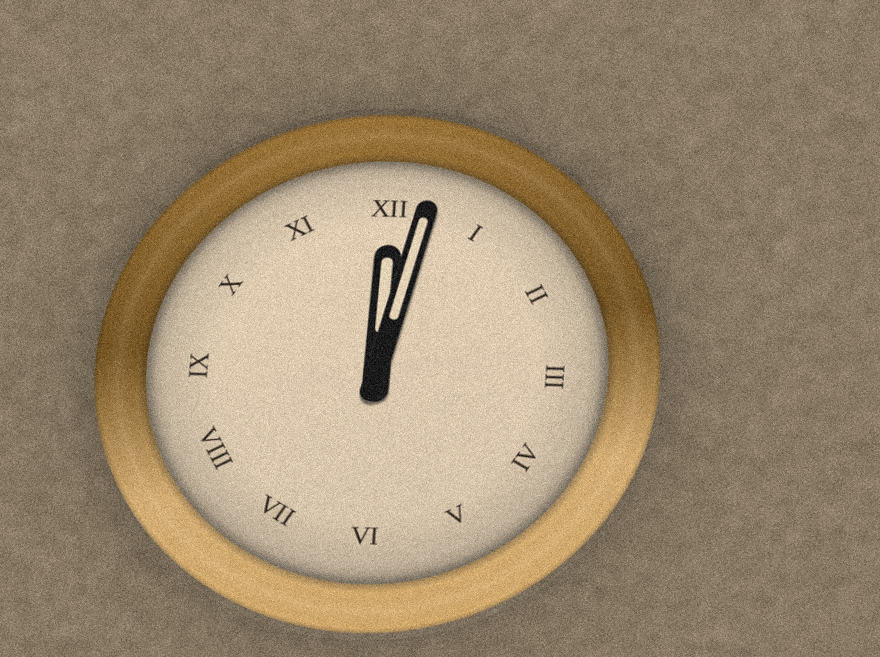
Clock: 12:02
